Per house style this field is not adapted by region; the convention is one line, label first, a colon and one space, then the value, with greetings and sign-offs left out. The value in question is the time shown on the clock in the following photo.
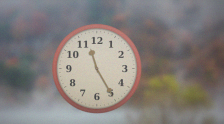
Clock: 11:25
